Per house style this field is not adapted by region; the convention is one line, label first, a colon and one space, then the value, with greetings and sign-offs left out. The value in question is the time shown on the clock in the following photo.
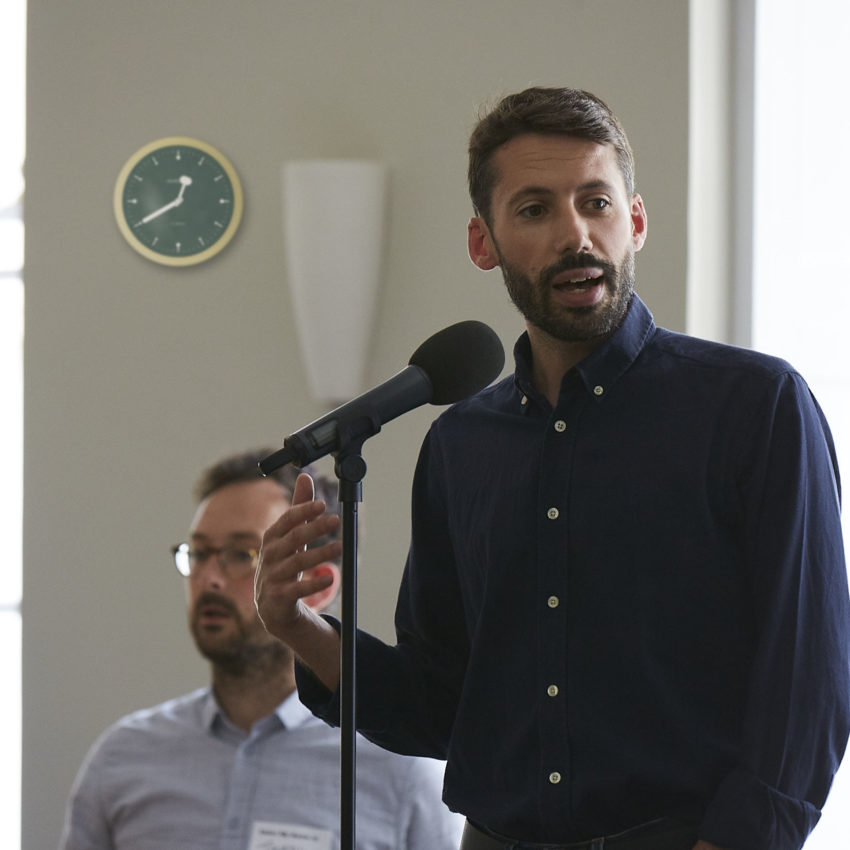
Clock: 12:40
